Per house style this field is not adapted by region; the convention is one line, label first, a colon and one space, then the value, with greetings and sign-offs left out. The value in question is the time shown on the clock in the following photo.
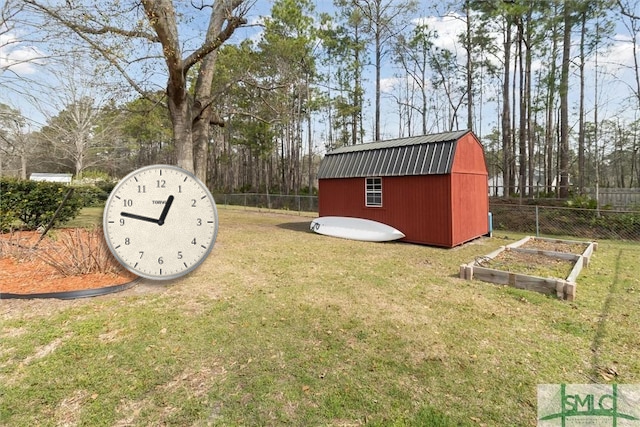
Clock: 12:47
